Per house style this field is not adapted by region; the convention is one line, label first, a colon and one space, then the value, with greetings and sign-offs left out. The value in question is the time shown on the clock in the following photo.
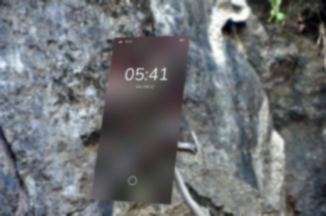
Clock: 5:41
